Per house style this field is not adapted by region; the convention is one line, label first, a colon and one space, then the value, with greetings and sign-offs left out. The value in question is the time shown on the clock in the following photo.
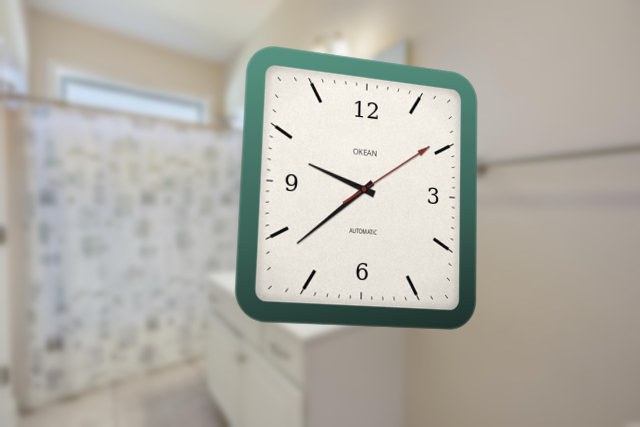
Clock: 9:38:09
